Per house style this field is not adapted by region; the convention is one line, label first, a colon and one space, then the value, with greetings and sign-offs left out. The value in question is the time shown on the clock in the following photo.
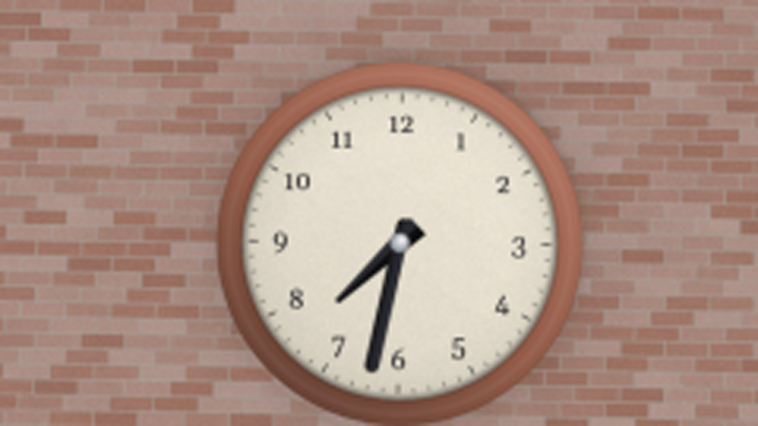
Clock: 7:32
